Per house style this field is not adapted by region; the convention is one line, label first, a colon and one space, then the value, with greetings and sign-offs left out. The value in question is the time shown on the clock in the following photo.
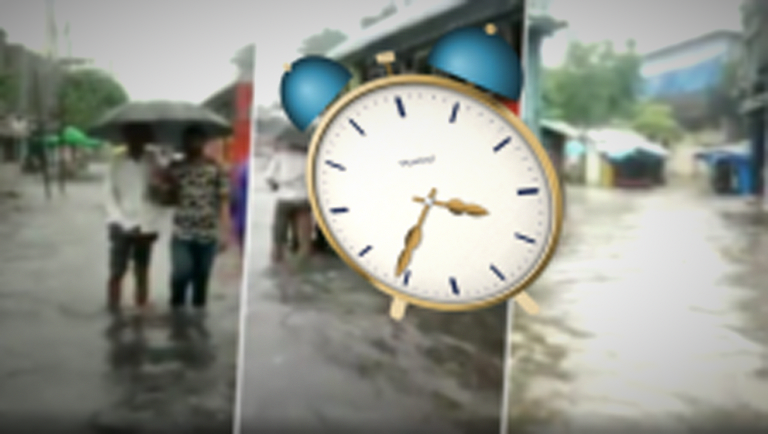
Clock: 3:36
